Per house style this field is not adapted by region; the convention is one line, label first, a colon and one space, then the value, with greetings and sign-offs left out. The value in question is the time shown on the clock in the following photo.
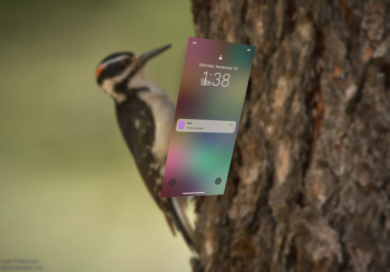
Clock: 1:38
